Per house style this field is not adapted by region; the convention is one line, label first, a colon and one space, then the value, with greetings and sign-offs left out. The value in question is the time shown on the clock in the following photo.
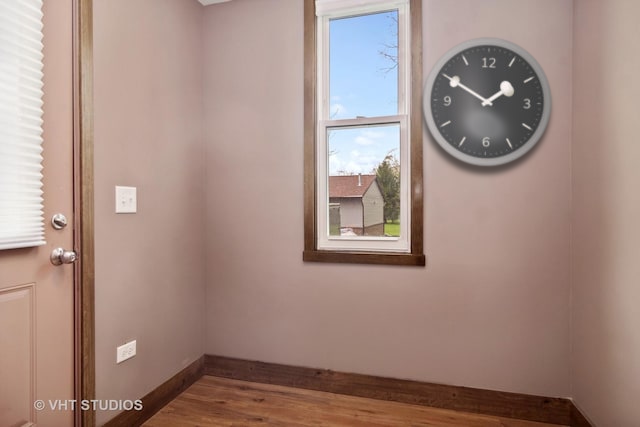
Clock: 1:50
